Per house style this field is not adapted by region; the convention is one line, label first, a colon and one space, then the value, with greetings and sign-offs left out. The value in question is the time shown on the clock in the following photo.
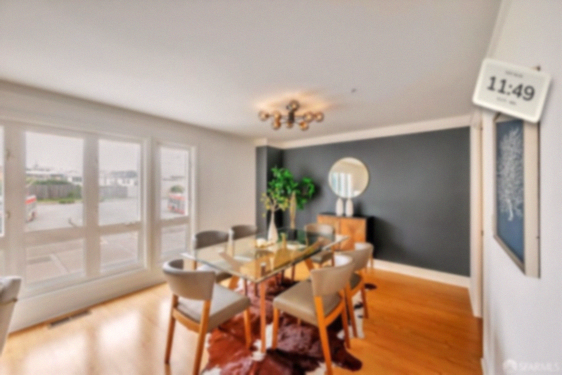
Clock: 11:49
